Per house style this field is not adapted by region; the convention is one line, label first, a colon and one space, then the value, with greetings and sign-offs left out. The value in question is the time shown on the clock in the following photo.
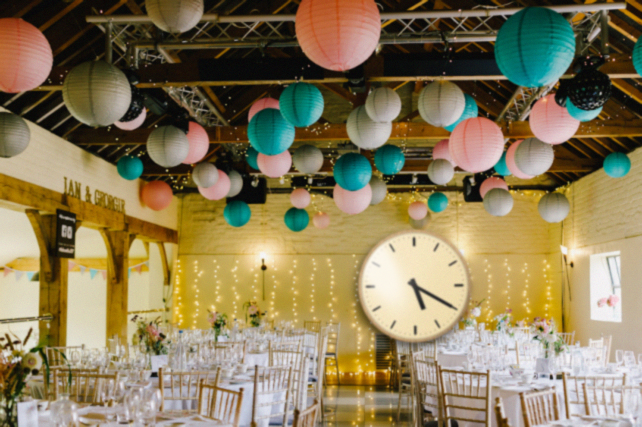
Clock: 5:20
